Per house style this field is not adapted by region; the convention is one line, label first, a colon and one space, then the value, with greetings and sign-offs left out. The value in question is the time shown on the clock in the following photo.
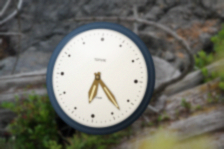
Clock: 6:23
